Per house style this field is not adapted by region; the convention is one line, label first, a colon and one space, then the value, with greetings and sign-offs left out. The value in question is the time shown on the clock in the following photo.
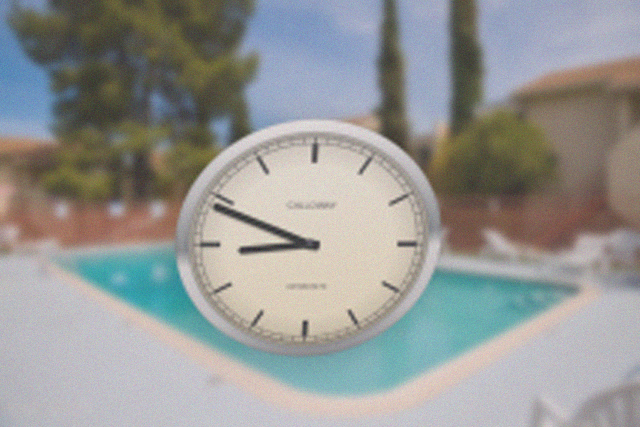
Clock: 8:49
